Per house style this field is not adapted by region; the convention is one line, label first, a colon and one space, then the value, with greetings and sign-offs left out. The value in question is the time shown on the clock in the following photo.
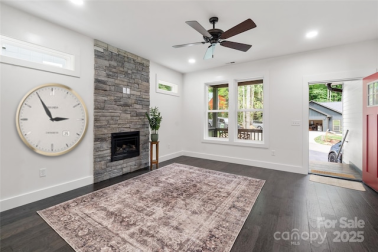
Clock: 2:55
